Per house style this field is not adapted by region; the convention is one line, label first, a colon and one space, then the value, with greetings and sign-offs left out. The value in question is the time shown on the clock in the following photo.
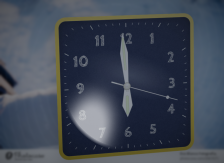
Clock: 5:59:18
